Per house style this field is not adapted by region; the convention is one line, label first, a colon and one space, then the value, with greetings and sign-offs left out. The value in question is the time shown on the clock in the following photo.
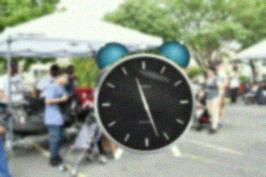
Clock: 11:27
